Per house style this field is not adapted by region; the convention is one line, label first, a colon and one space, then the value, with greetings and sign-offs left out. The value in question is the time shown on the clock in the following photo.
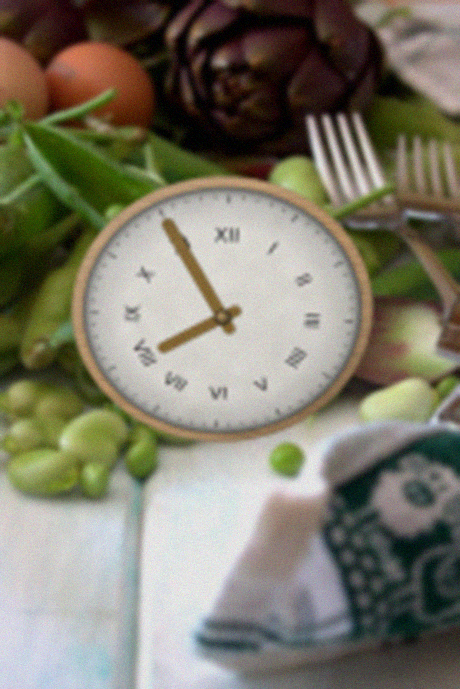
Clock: 7:55
